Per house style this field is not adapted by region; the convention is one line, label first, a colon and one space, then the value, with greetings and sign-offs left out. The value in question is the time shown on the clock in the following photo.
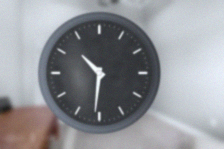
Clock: 10:31
